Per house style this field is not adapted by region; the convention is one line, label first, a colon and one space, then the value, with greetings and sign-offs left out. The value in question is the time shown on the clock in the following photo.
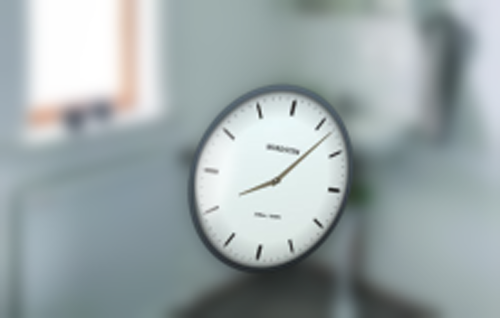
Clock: 8:07
